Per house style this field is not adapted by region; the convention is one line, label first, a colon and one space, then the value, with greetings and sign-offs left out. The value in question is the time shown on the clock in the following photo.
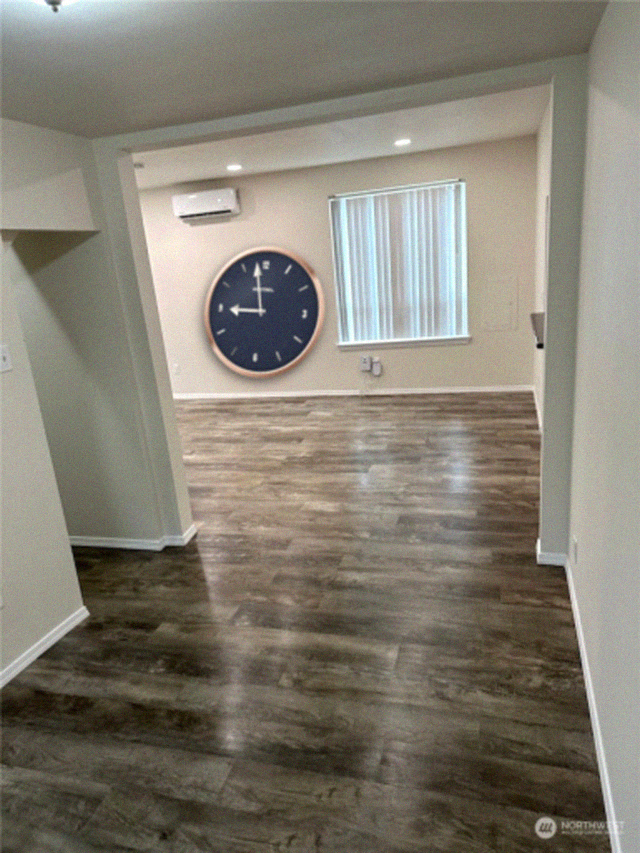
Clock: 8:58
